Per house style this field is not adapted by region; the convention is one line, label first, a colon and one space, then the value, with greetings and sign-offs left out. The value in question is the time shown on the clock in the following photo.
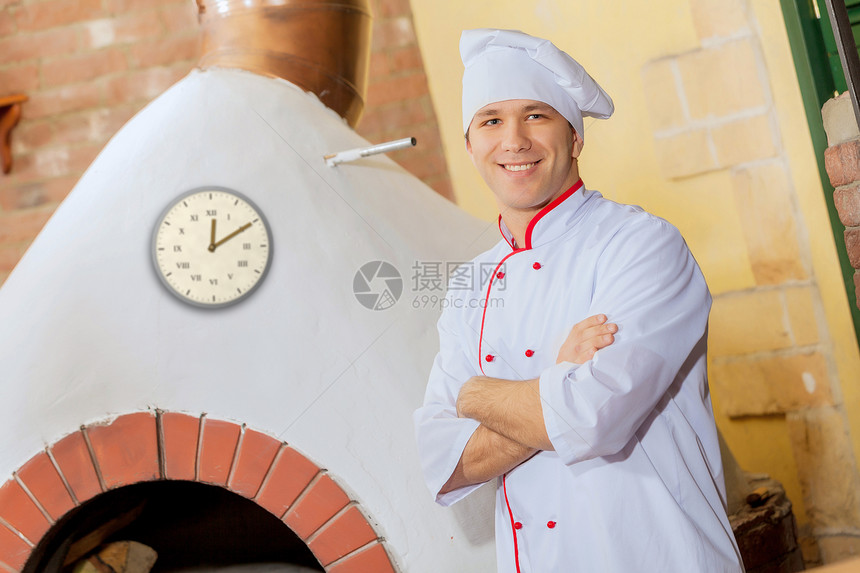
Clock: 12:10
